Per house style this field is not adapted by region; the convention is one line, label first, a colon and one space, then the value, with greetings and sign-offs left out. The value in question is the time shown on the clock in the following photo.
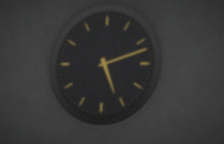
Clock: 5:12
